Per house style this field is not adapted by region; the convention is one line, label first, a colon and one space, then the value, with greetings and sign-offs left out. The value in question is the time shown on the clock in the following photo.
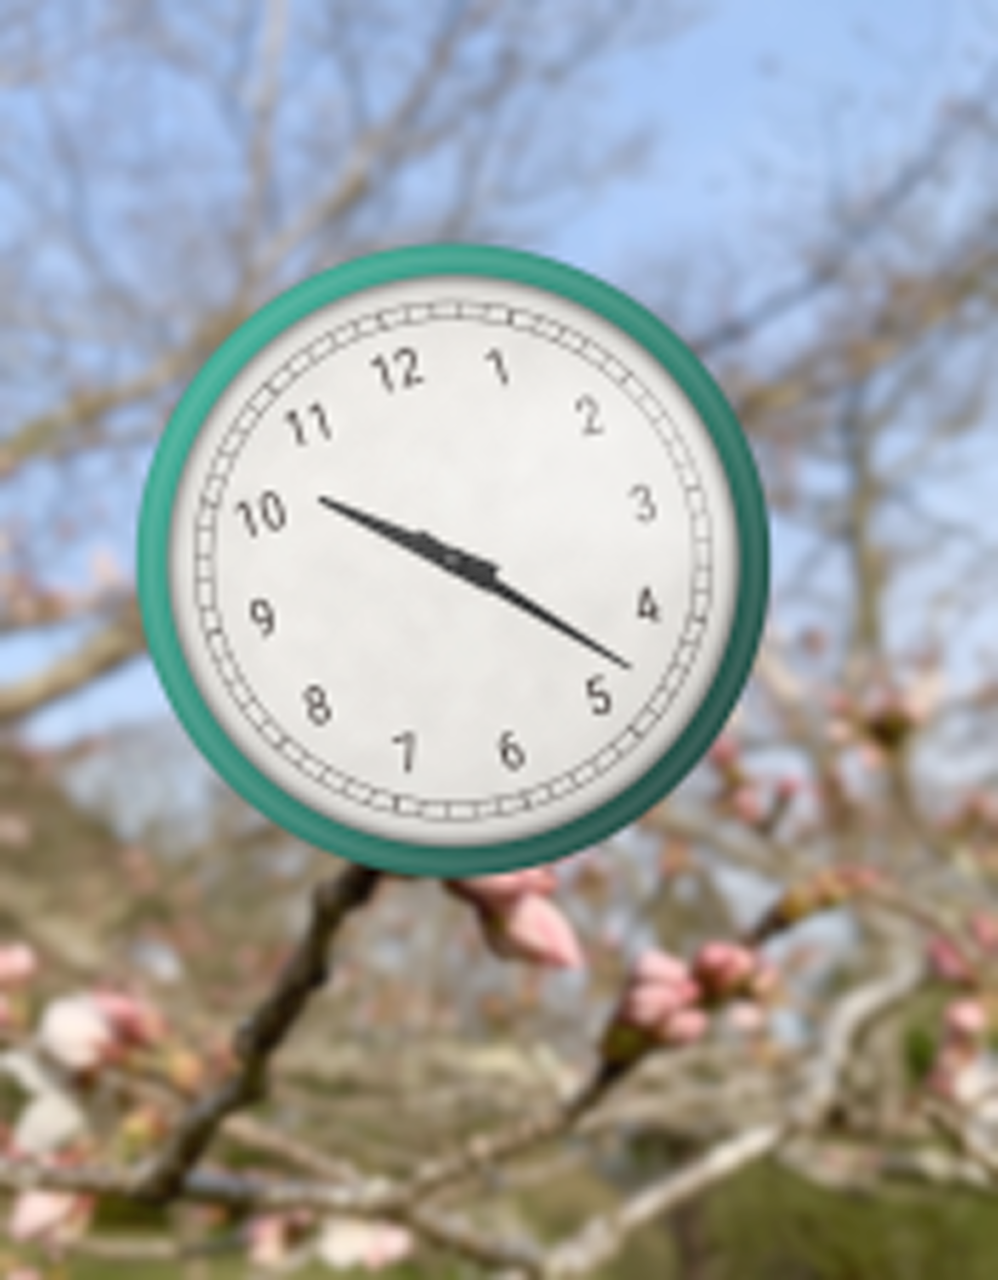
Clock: 10:23
